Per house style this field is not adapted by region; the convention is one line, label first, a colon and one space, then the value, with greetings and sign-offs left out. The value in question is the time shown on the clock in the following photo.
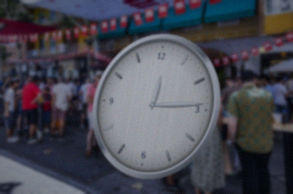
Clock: 12:14
